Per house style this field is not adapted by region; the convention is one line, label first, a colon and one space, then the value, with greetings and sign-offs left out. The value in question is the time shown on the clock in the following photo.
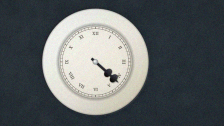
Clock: 4:22
